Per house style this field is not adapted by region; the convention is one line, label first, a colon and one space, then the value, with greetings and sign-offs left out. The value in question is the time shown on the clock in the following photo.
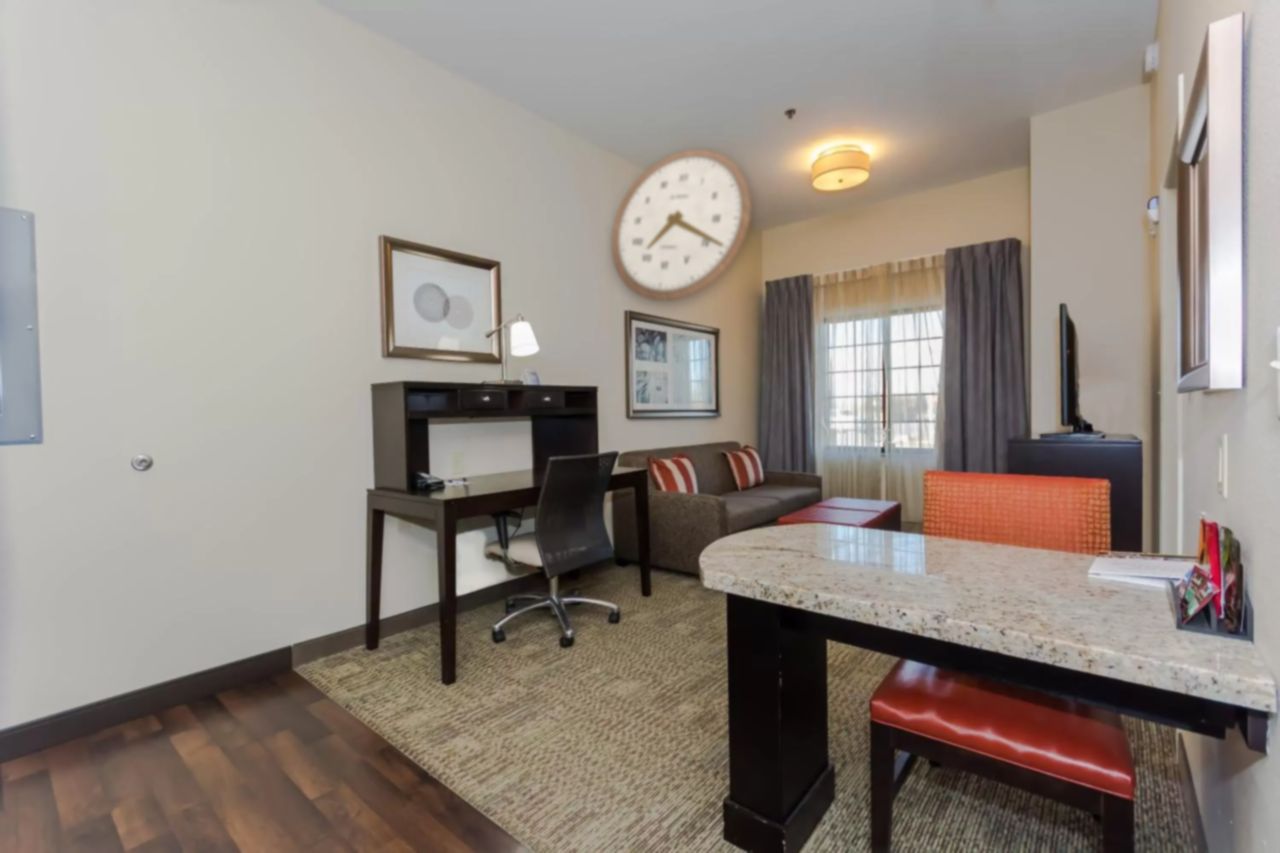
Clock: 7:19
